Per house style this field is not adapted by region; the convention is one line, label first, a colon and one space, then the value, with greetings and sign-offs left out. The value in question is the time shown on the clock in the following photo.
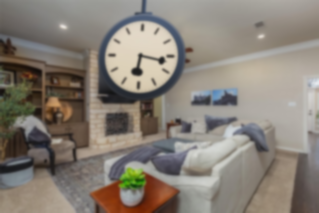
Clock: 6:17
